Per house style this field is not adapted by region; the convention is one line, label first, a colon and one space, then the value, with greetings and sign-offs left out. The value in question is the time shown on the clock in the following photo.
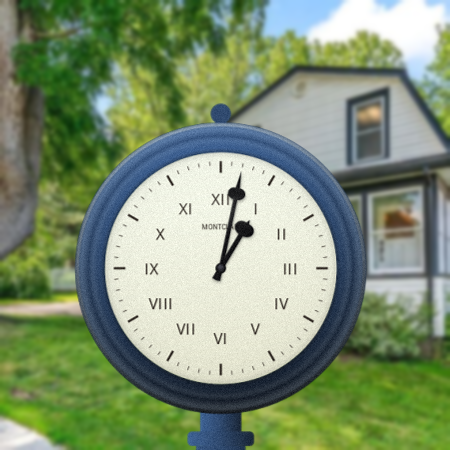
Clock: 1:02
